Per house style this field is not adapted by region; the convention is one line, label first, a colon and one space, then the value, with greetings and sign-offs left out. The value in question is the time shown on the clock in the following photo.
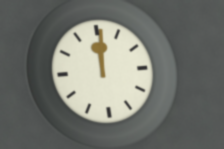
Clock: 12:01
